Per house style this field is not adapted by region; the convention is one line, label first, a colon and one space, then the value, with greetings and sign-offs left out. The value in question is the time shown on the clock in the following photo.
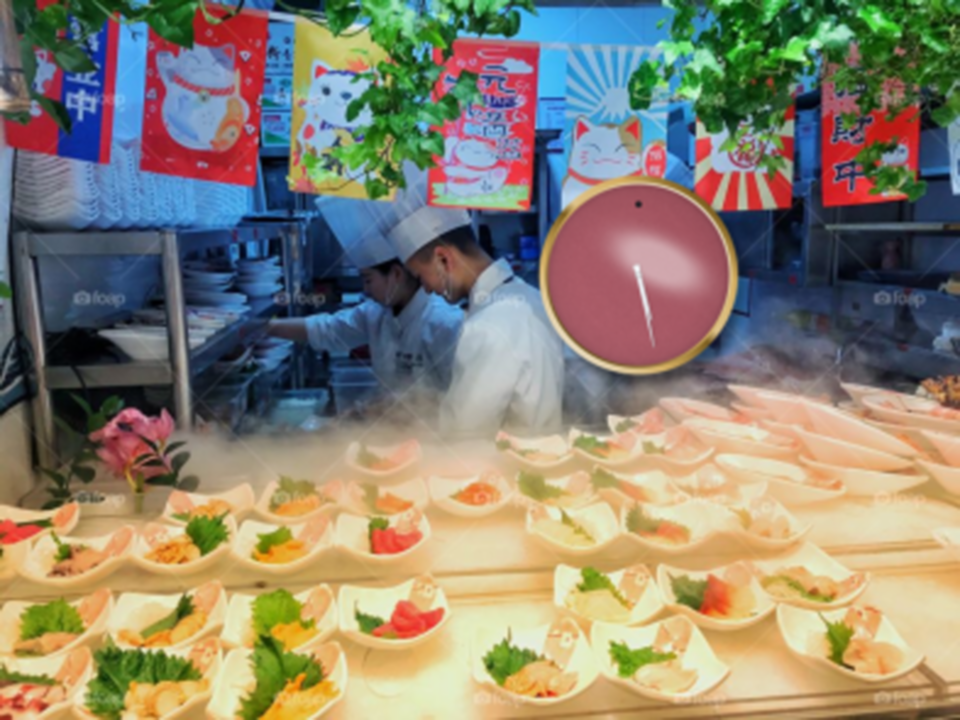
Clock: 5:28
